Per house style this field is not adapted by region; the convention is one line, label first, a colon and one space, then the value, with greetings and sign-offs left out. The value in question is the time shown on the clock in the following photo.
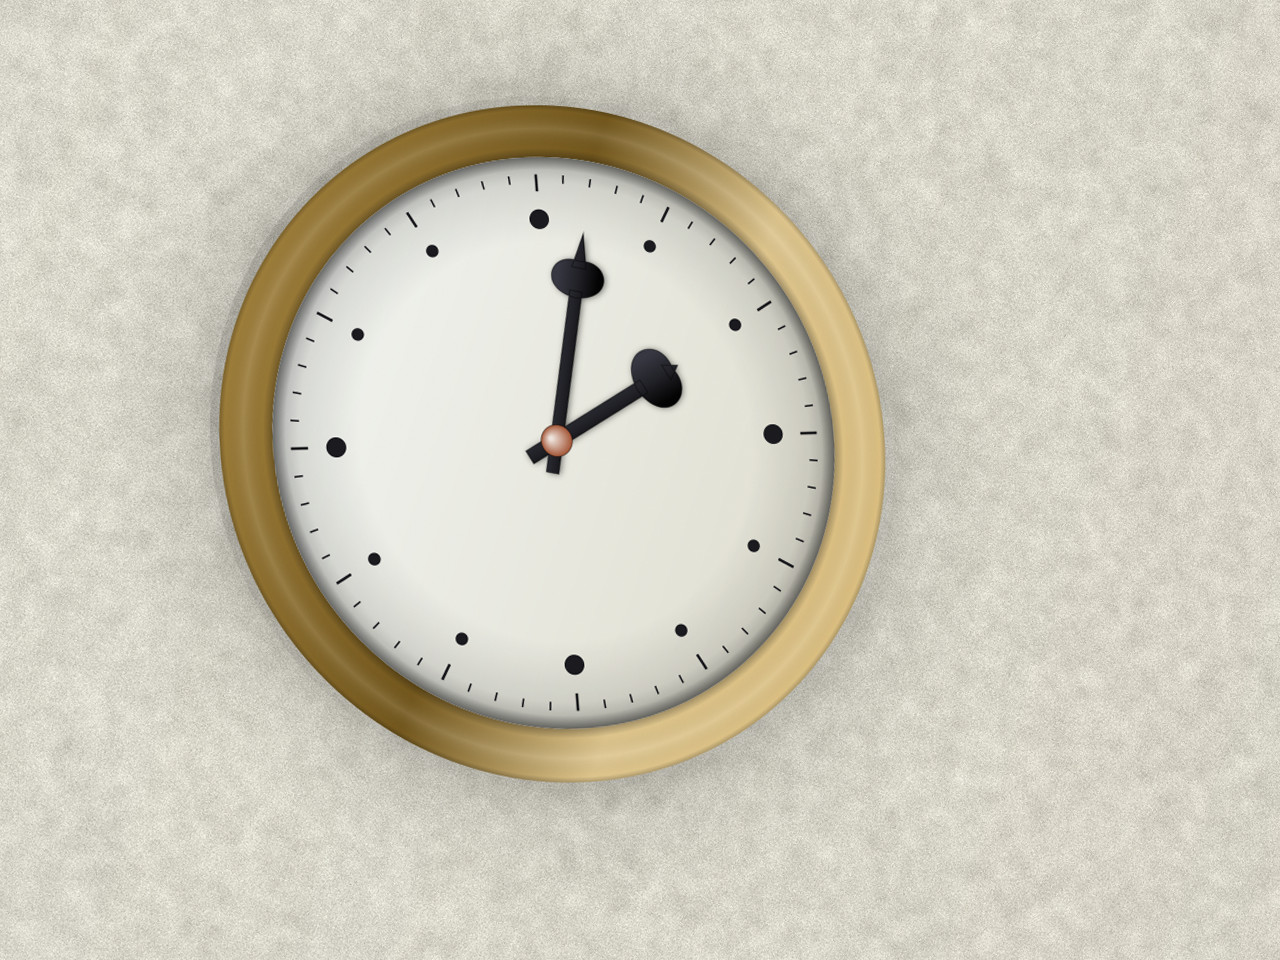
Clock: 2:02
